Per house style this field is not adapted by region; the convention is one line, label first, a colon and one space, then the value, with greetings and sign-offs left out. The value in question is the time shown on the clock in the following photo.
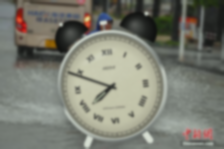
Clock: 7:49
